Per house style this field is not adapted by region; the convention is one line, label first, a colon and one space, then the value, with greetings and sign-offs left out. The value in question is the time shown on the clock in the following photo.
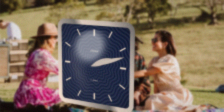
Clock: 2:12
